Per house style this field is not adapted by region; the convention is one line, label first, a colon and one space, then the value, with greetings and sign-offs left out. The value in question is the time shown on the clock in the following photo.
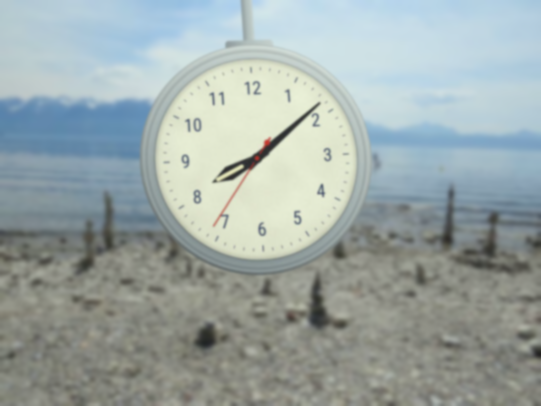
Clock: 8:08:36
